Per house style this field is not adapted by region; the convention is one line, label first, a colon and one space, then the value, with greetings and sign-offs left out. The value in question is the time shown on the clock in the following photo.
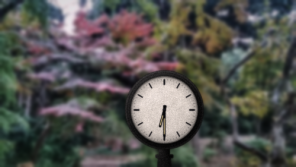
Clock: 6:30
